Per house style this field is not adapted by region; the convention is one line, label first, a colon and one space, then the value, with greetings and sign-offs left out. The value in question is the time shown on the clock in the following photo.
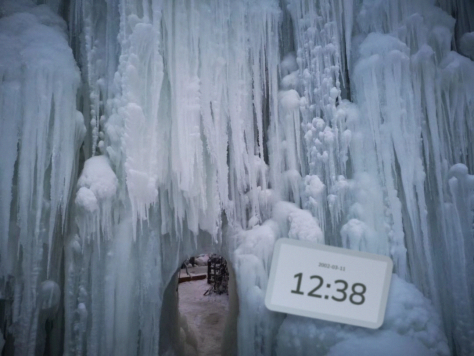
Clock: 12:38
